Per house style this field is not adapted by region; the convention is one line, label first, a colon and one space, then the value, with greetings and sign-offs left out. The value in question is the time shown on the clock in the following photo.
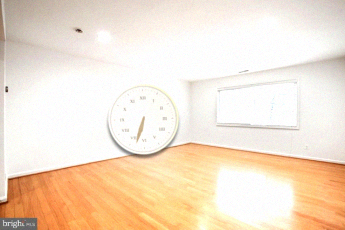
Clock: 6:33
